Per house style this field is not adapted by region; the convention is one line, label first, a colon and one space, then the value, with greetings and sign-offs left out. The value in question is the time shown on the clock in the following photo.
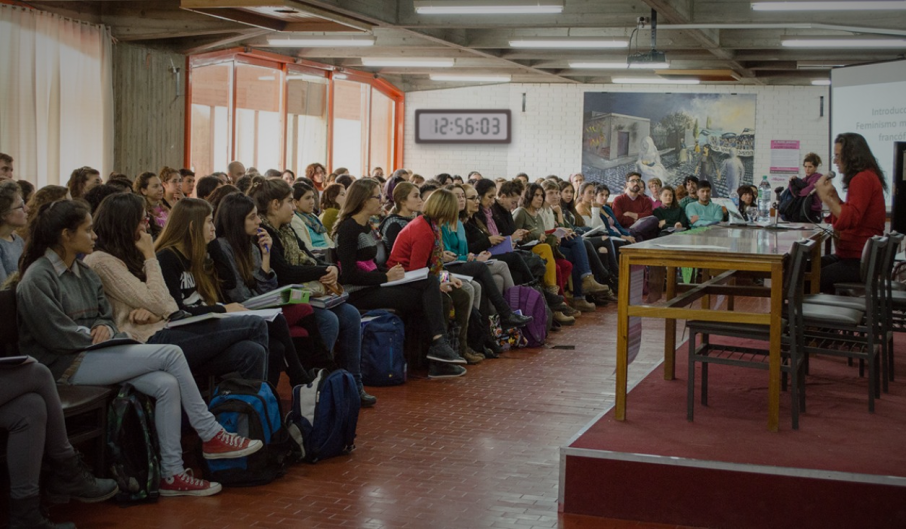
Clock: 12:56:03
